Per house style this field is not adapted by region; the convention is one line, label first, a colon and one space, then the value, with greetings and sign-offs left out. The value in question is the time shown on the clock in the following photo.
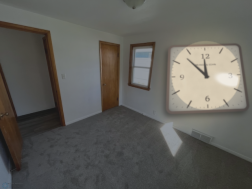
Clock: 11:53
